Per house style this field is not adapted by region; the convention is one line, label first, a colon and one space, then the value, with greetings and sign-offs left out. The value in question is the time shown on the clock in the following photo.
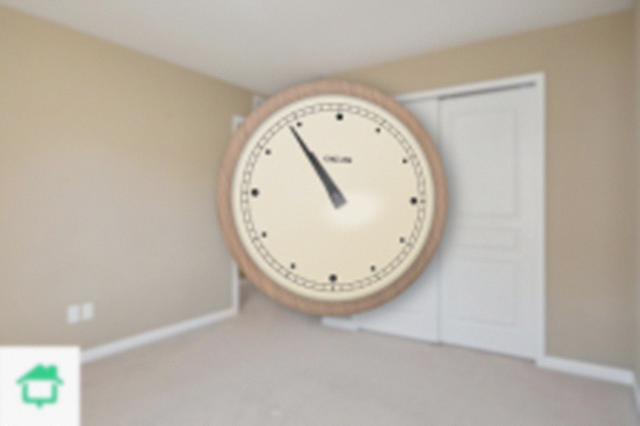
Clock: 10:54
